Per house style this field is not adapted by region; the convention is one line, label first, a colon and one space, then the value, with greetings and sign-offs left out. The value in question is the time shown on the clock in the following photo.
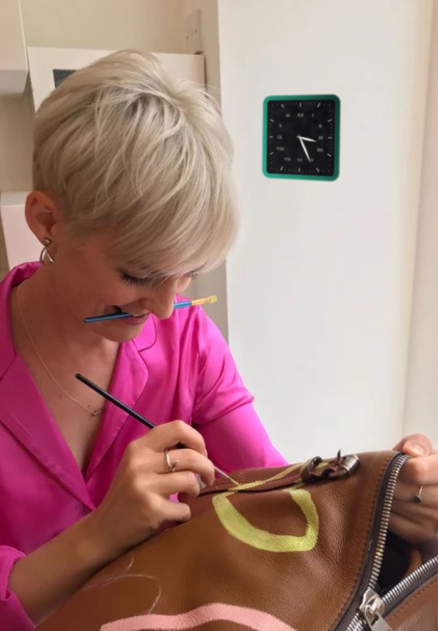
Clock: 3:26
